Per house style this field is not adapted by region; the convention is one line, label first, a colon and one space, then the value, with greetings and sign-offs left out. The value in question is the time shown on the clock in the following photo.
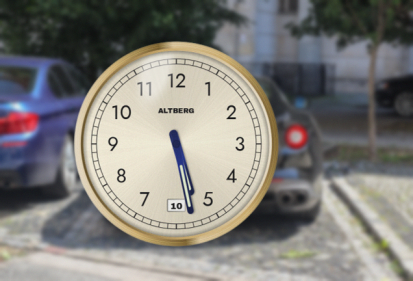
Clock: 5:28
